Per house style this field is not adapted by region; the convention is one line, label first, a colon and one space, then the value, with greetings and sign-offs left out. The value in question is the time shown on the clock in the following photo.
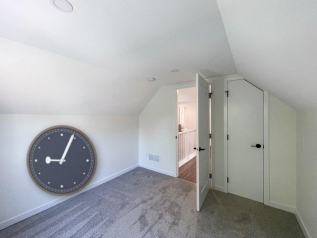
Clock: 9:04
